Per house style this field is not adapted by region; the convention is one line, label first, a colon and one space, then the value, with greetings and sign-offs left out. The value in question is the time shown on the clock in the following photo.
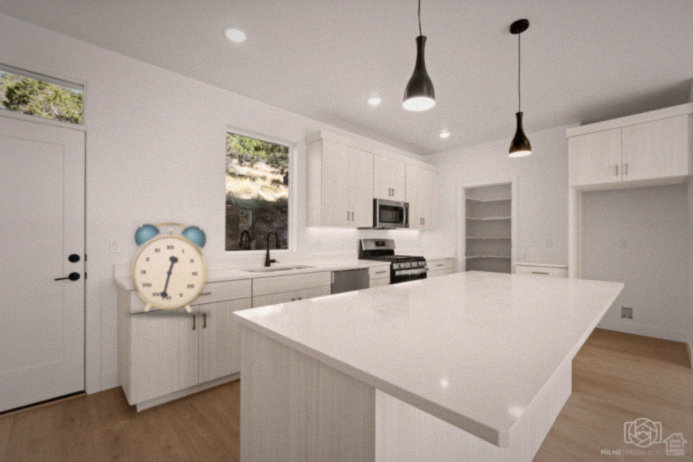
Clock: 12:32
